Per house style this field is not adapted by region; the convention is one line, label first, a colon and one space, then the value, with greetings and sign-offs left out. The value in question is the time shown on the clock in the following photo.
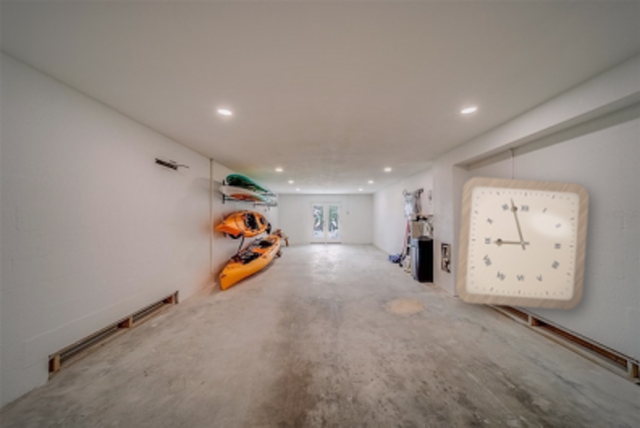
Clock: 8:57
